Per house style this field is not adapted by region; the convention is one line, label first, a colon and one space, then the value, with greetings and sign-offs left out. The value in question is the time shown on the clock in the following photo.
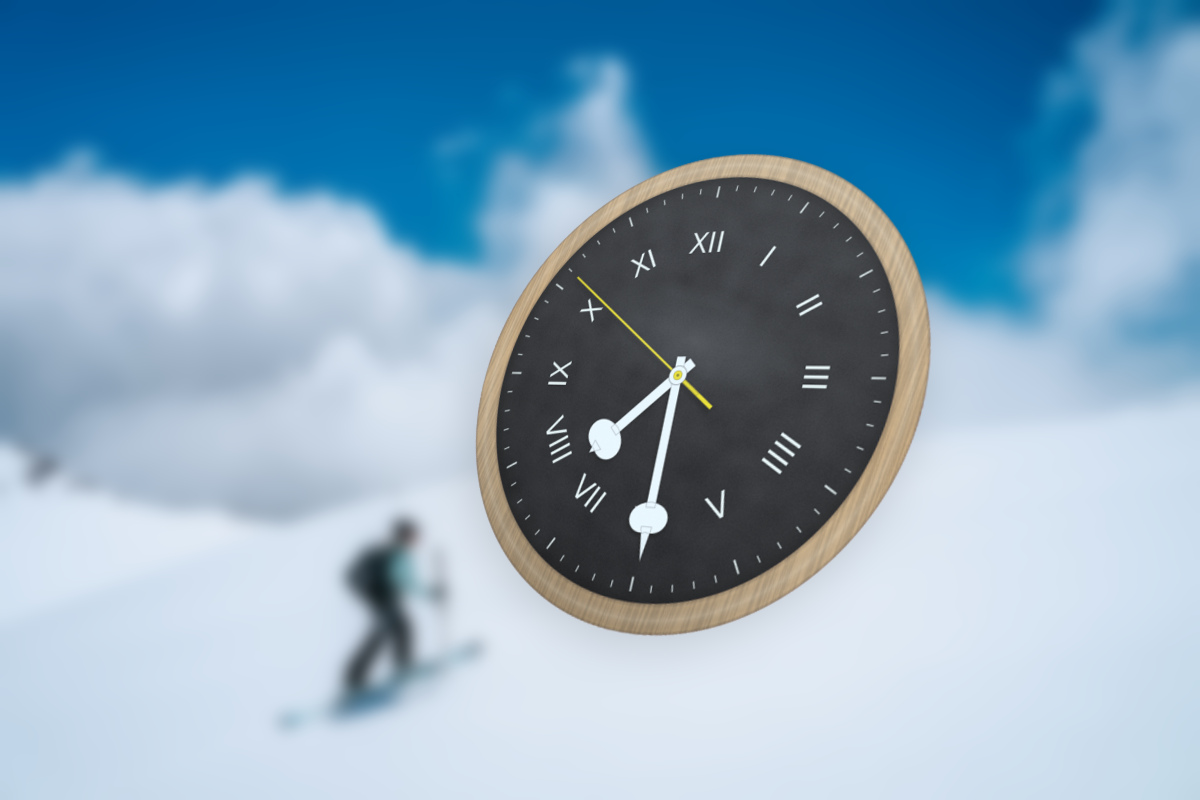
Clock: 7:29:51
